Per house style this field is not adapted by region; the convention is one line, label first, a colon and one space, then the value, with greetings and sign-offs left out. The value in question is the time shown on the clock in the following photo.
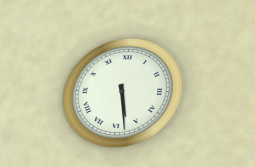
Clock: 5:28
